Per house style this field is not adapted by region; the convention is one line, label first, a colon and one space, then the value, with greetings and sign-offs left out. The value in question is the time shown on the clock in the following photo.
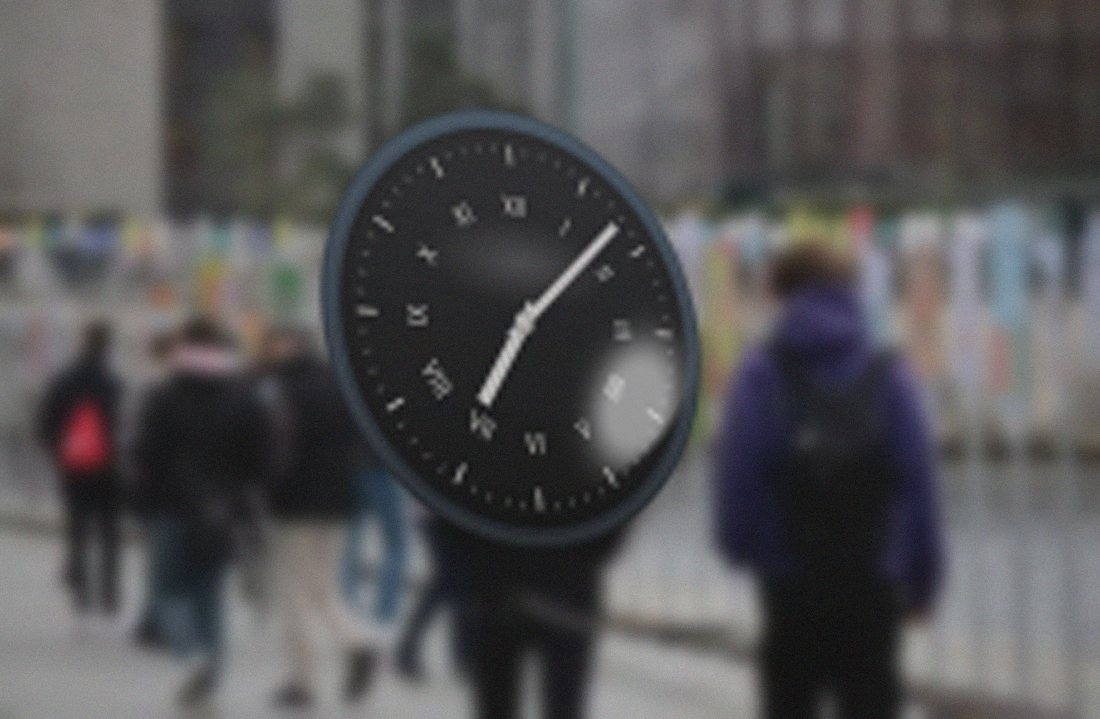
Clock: 7:08
